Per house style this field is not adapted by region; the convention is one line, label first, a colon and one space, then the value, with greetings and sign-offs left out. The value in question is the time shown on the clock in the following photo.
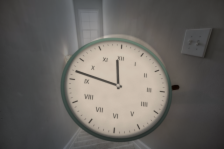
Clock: 11:47
